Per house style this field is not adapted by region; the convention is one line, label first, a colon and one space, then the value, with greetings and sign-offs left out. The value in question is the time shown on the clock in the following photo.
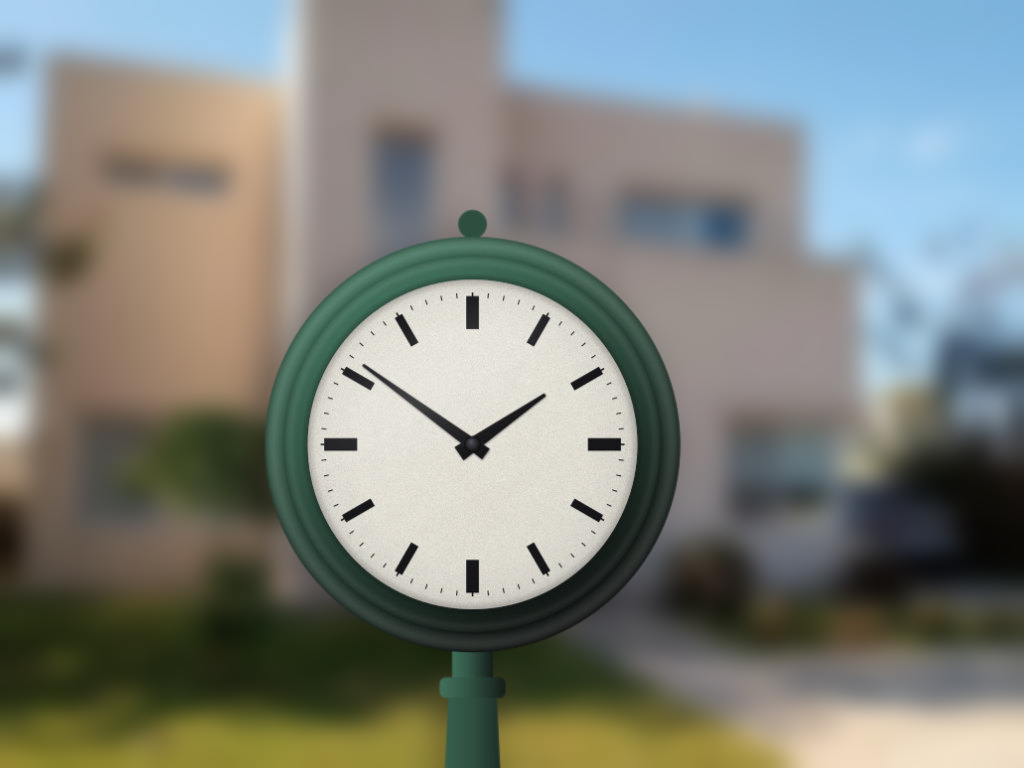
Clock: 1:51
